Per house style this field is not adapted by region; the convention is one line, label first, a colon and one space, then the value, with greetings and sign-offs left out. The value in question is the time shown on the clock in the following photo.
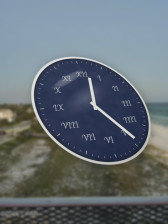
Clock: 12:24
